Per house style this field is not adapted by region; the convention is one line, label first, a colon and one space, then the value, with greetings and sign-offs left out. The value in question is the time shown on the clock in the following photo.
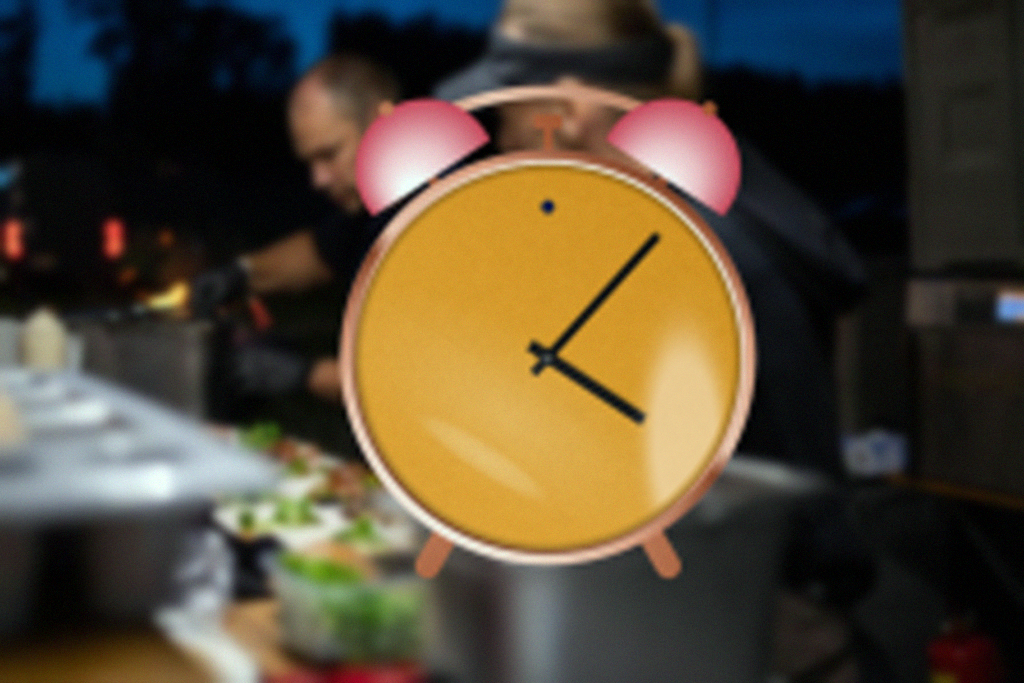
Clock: 4:07
